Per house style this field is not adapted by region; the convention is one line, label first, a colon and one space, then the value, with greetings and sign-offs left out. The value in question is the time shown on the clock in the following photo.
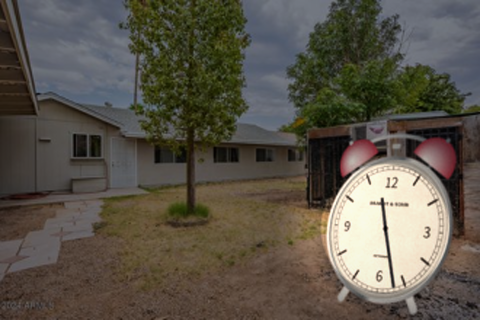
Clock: 11:27
